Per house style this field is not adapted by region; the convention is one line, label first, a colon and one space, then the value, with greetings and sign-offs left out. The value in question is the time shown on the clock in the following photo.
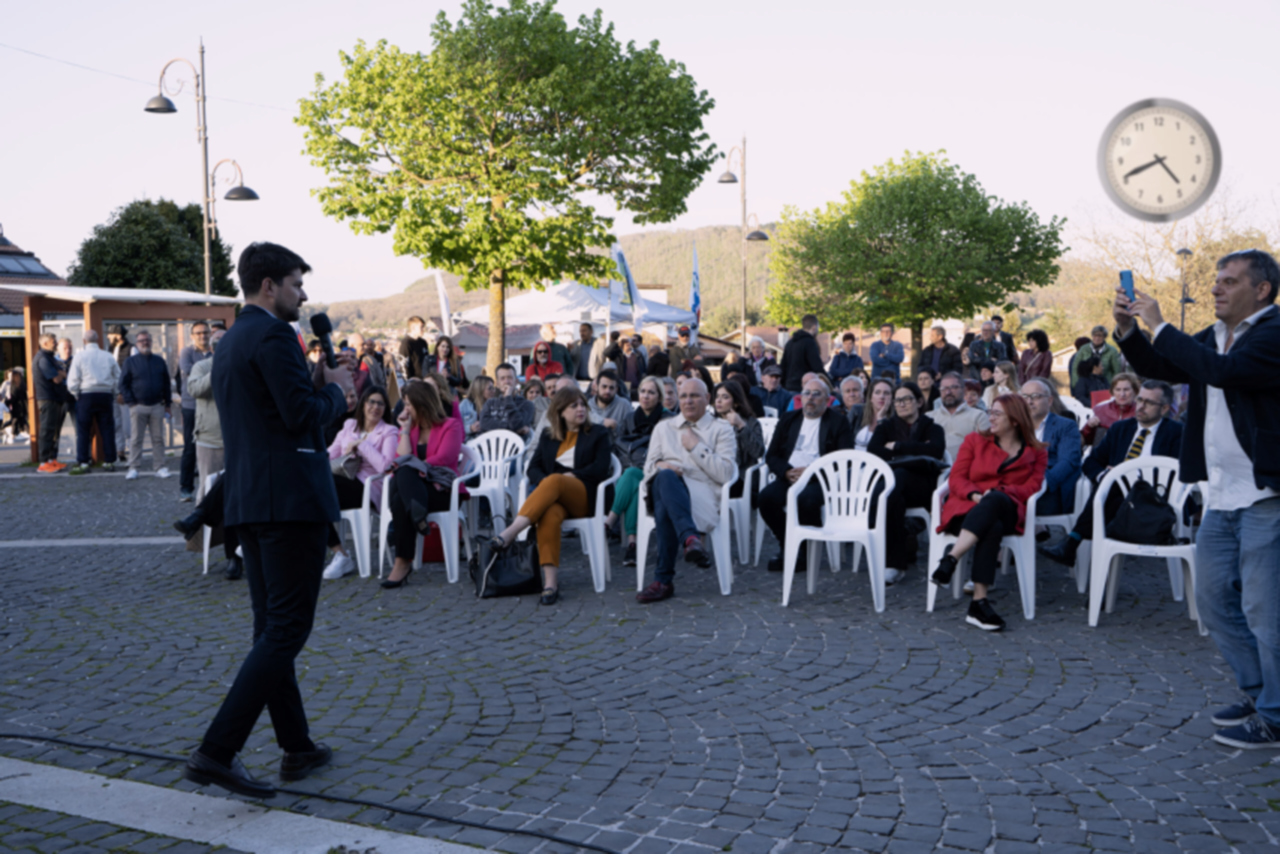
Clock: 4:41
